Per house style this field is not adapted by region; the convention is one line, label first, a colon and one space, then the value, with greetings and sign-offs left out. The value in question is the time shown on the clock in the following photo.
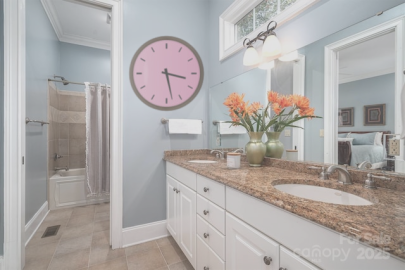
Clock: 3:28
